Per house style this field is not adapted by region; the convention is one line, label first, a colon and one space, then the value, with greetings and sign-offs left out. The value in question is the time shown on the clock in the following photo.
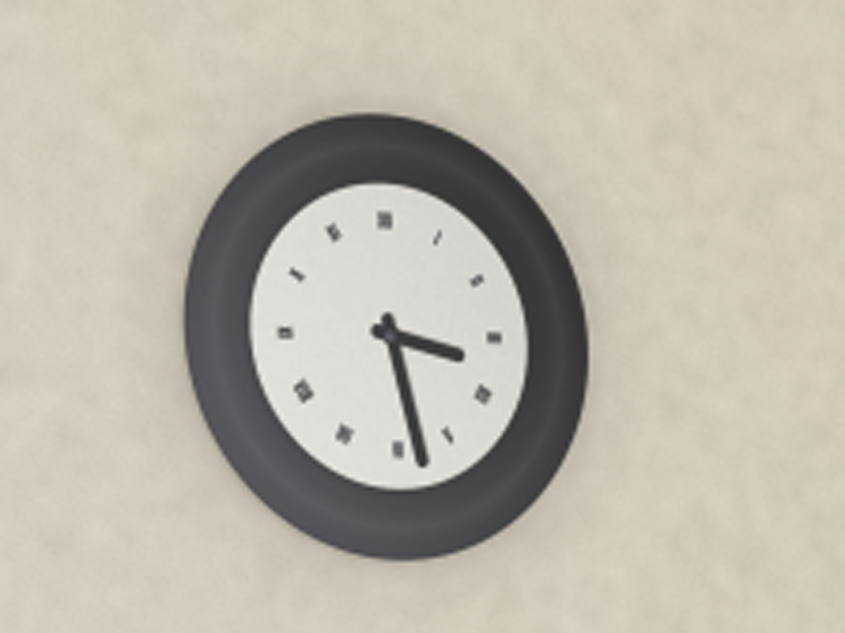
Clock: 3:28
